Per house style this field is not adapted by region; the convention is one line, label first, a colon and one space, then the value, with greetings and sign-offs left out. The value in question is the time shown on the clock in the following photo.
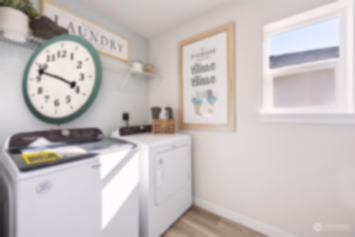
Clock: 3:48
